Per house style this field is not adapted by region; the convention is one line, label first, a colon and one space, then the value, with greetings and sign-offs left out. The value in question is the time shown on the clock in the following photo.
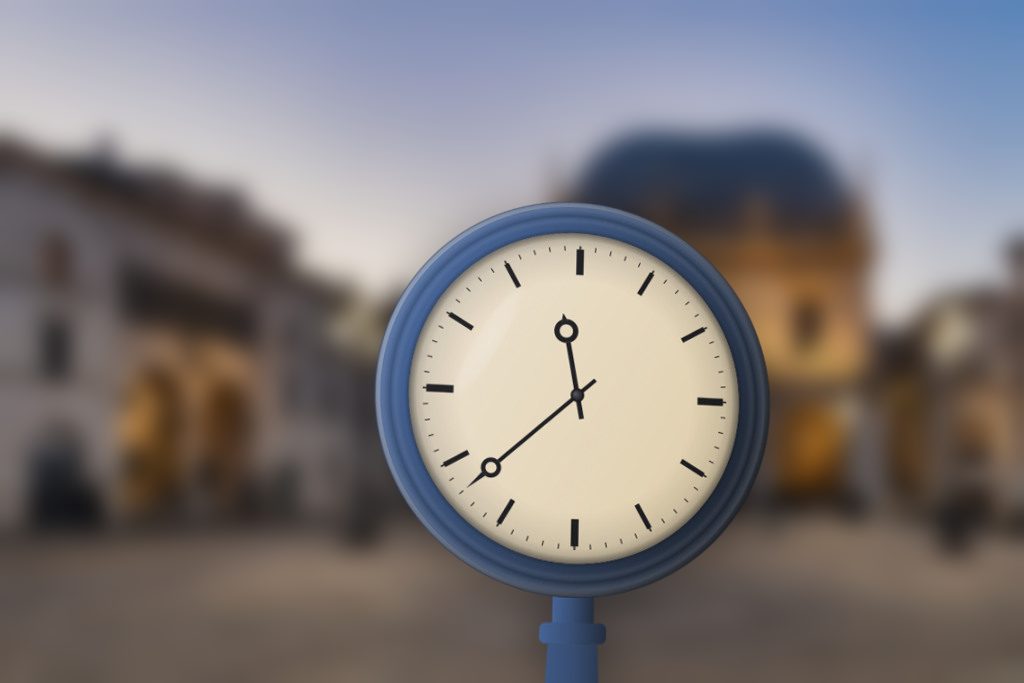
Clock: 11:38
